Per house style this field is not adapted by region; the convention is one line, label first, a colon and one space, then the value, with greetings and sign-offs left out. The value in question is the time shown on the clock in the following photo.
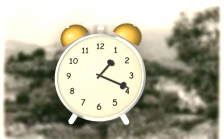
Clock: 1:19
